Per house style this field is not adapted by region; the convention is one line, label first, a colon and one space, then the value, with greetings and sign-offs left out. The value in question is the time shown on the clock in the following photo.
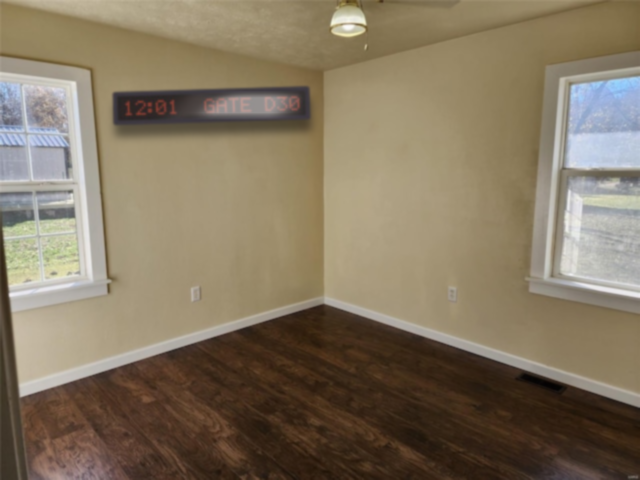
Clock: 12:01
